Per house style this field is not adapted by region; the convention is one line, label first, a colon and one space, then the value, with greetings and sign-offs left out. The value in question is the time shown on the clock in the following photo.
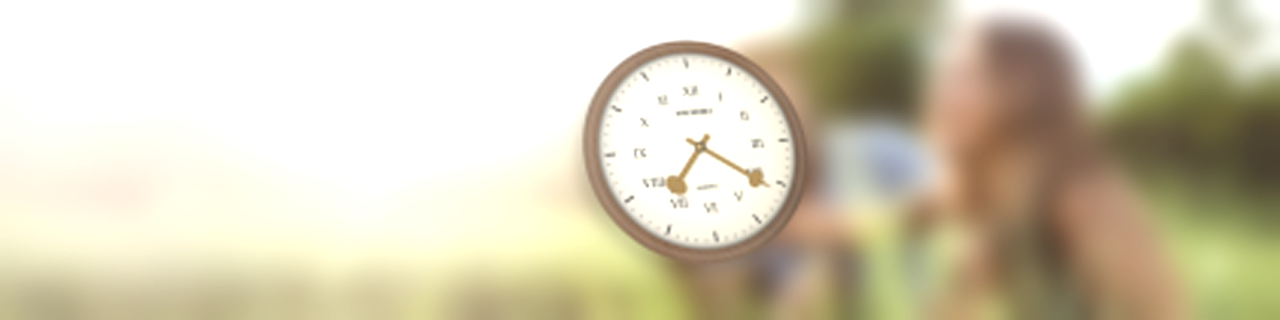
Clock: 7:21
